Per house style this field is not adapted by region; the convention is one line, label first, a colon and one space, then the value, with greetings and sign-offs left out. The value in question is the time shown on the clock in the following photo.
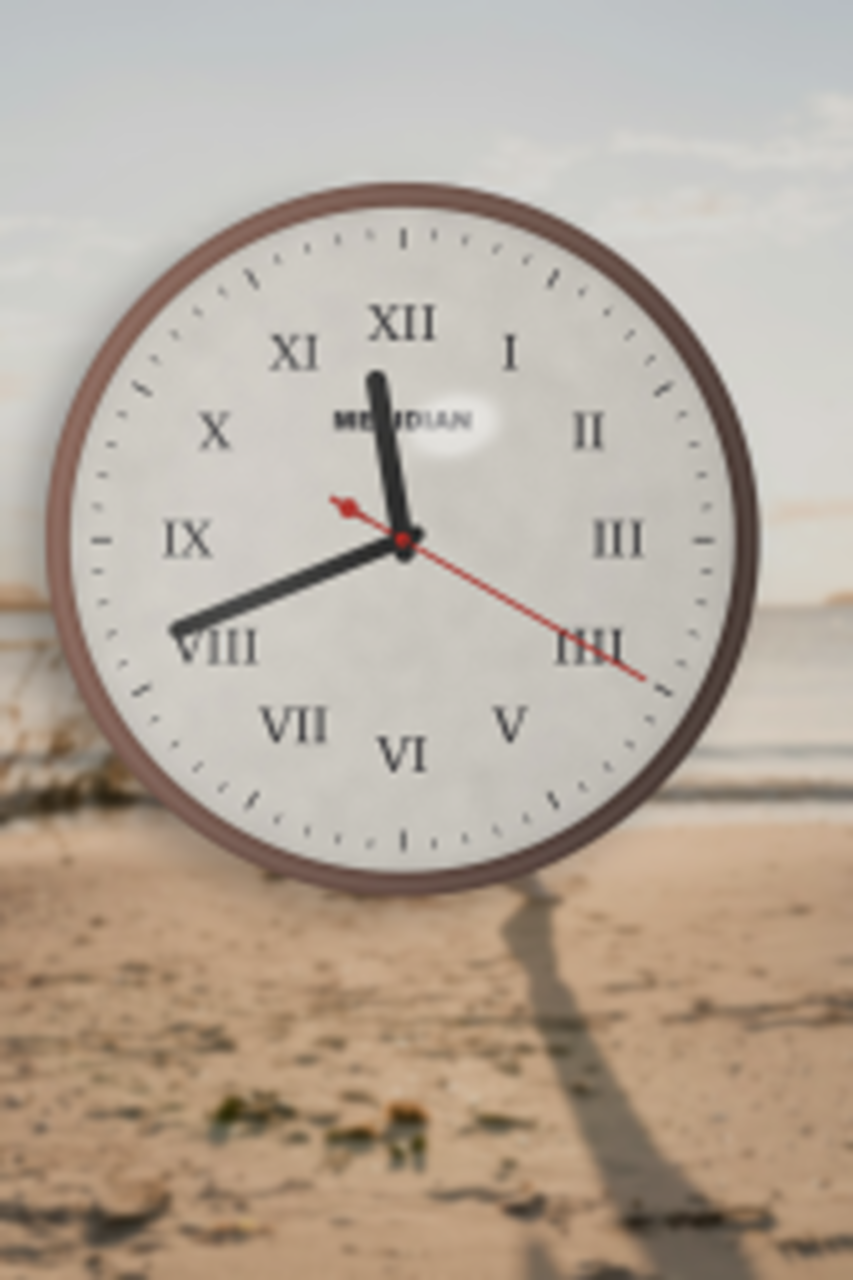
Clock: 11:41:20
